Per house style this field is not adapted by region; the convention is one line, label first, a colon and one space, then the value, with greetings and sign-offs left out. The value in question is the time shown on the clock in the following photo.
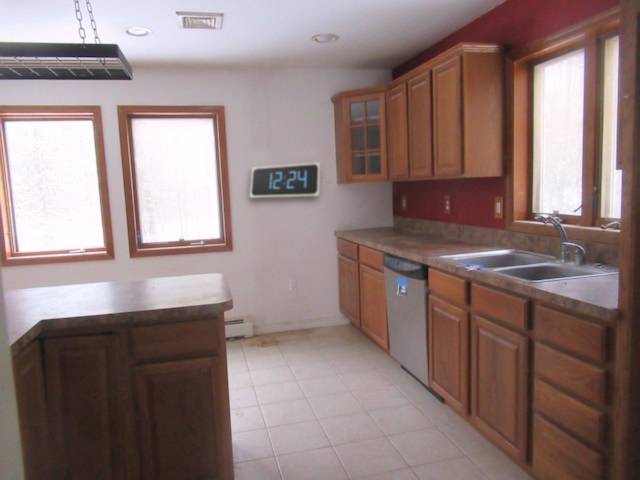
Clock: 12:24
